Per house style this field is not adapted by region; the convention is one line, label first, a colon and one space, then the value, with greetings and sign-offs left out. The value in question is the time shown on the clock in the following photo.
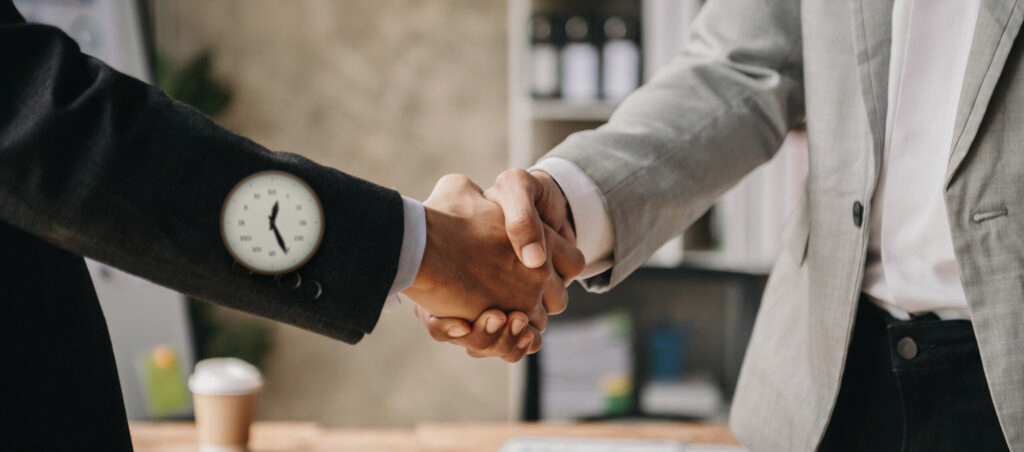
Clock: 12:26
